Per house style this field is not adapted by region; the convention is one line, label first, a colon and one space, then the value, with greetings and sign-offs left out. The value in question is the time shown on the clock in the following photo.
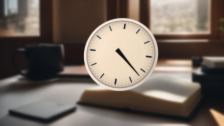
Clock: 4:22
